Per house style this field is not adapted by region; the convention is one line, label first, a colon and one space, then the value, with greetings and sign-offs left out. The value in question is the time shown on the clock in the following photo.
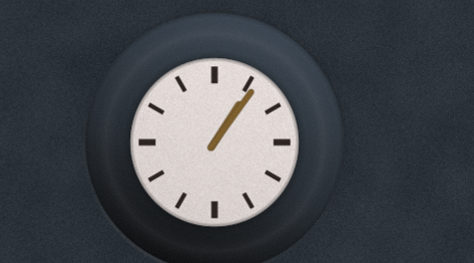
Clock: 1:06
